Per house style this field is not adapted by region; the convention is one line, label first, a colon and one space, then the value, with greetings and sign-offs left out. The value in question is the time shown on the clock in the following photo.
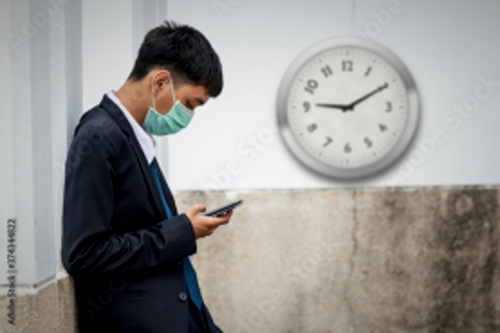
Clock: 9:10
